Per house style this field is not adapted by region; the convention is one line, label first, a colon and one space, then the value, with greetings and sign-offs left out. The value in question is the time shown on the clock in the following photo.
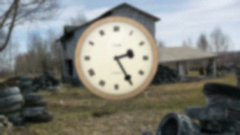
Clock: 2:25
